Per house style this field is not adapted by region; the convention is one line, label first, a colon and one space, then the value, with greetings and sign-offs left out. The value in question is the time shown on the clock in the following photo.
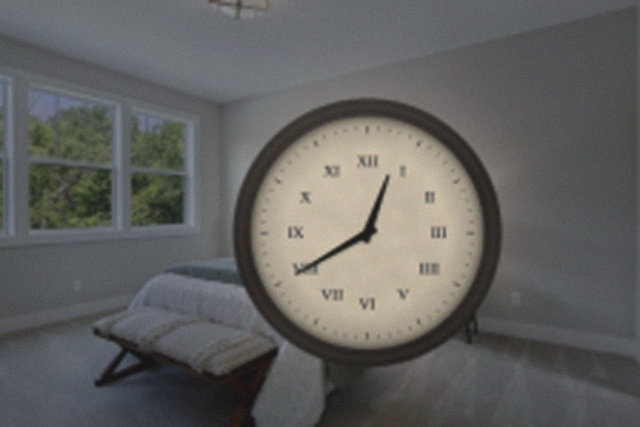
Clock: 12:40
